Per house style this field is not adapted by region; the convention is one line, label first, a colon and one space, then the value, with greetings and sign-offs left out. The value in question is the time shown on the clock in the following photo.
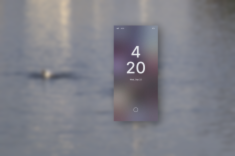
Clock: 4:20
